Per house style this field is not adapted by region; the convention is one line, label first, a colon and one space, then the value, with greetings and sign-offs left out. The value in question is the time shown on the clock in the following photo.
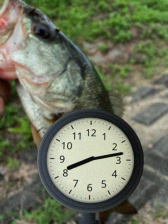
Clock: 8:13
